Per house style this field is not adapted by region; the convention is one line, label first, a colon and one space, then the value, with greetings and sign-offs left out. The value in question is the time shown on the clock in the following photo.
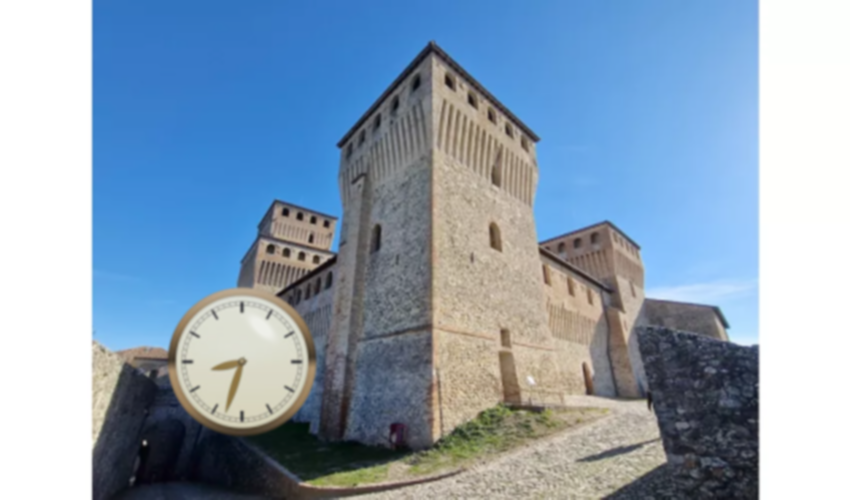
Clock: 8:33
